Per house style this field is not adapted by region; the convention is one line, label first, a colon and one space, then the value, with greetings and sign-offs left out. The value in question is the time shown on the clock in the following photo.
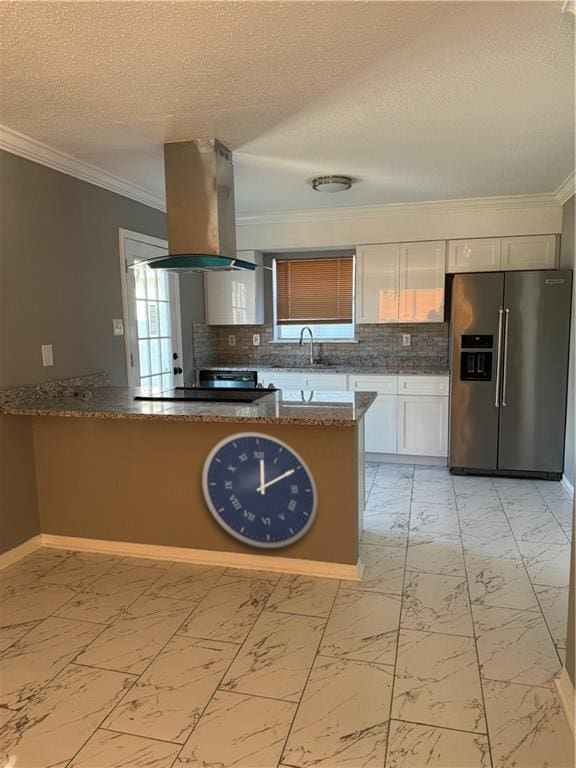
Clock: 12:10
